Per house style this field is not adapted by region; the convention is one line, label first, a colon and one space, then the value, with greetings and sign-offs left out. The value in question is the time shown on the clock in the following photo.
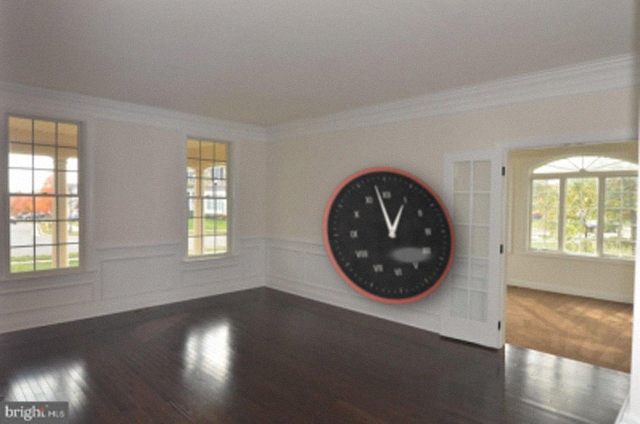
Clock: 12:58
